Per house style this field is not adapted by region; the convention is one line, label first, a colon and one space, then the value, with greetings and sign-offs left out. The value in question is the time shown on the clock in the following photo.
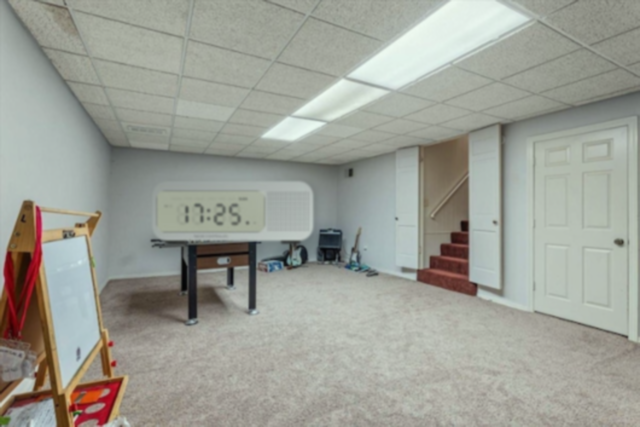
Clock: 17:25
